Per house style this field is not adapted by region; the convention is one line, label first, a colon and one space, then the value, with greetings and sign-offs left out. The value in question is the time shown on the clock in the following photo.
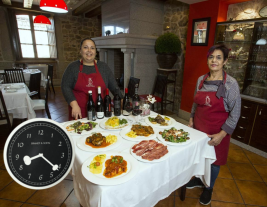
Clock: 8:22
